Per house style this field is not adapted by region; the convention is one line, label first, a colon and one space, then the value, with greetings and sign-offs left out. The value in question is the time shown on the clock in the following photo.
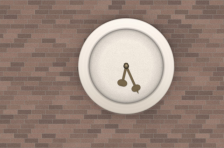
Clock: 6:26
